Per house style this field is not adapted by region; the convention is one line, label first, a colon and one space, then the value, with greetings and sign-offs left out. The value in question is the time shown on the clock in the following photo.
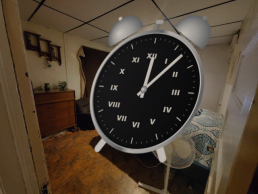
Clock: 12:07
